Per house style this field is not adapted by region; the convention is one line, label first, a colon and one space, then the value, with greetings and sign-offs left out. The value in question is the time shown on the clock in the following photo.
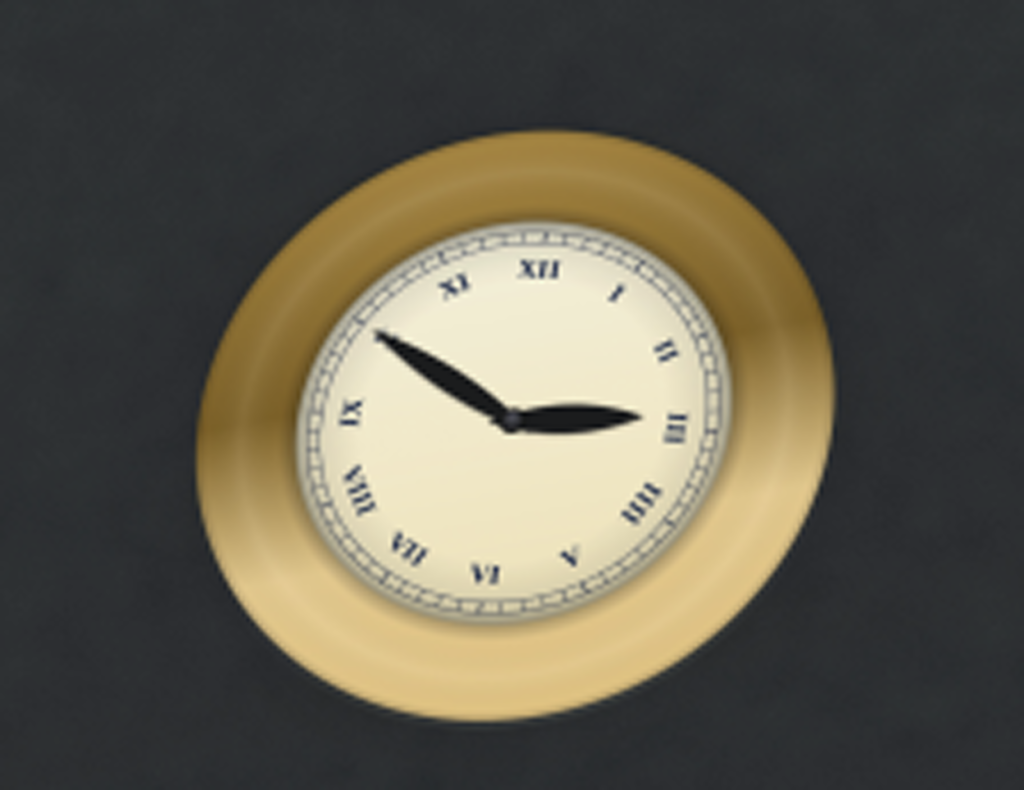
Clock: 2:50
